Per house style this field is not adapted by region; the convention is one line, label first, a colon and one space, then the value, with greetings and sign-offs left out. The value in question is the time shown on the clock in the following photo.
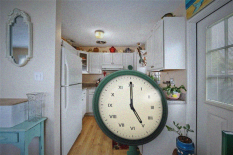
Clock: 5:00
